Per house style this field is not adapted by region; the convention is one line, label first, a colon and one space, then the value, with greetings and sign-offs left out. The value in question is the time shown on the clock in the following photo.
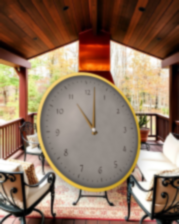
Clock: 11:02
